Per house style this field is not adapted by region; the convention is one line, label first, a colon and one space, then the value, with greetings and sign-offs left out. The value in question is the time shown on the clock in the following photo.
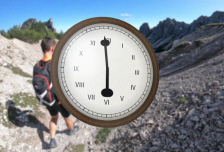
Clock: 5:59
